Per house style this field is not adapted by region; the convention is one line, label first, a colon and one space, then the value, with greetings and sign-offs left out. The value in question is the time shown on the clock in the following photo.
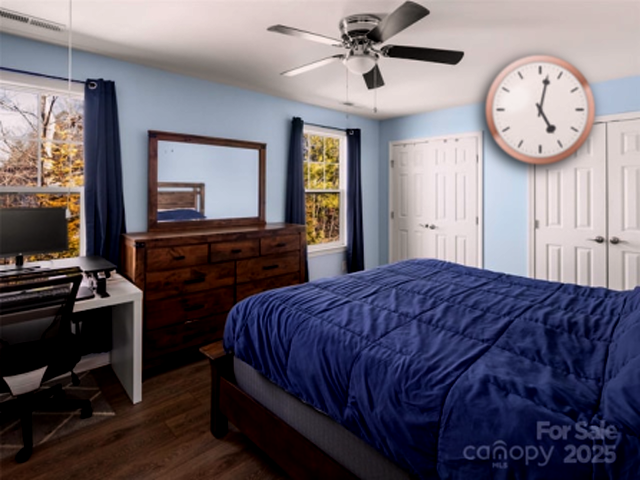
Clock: 5:02
